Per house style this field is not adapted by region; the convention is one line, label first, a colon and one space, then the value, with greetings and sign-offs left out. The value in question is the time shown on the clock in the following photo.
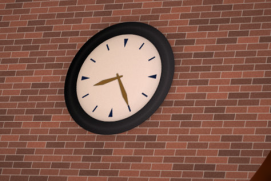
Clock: 8:25
